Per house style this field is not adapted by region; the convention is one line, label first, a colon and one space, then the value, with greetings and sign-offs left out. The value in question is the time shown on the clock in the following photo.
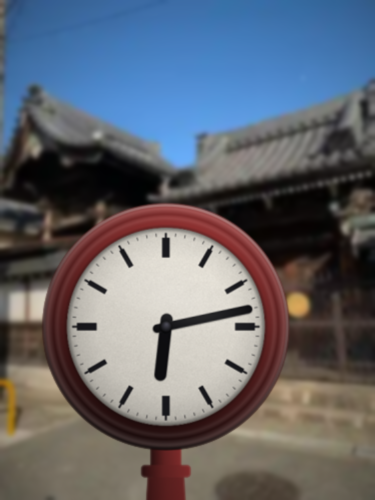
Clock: 6:13
